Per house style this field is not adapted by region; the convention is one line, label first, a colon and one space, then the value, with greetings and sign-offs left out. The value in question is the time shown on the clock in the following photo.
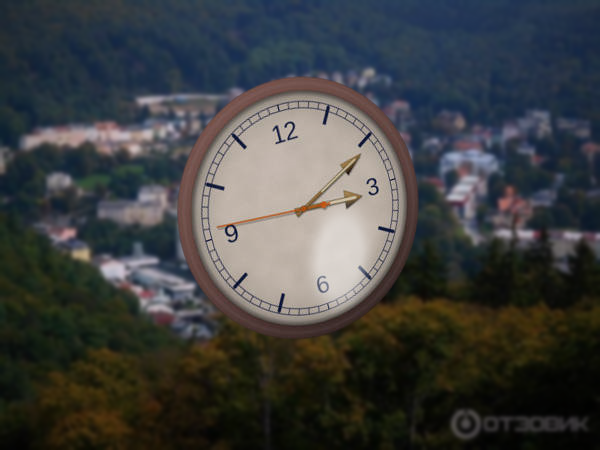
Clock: 3:10:46
